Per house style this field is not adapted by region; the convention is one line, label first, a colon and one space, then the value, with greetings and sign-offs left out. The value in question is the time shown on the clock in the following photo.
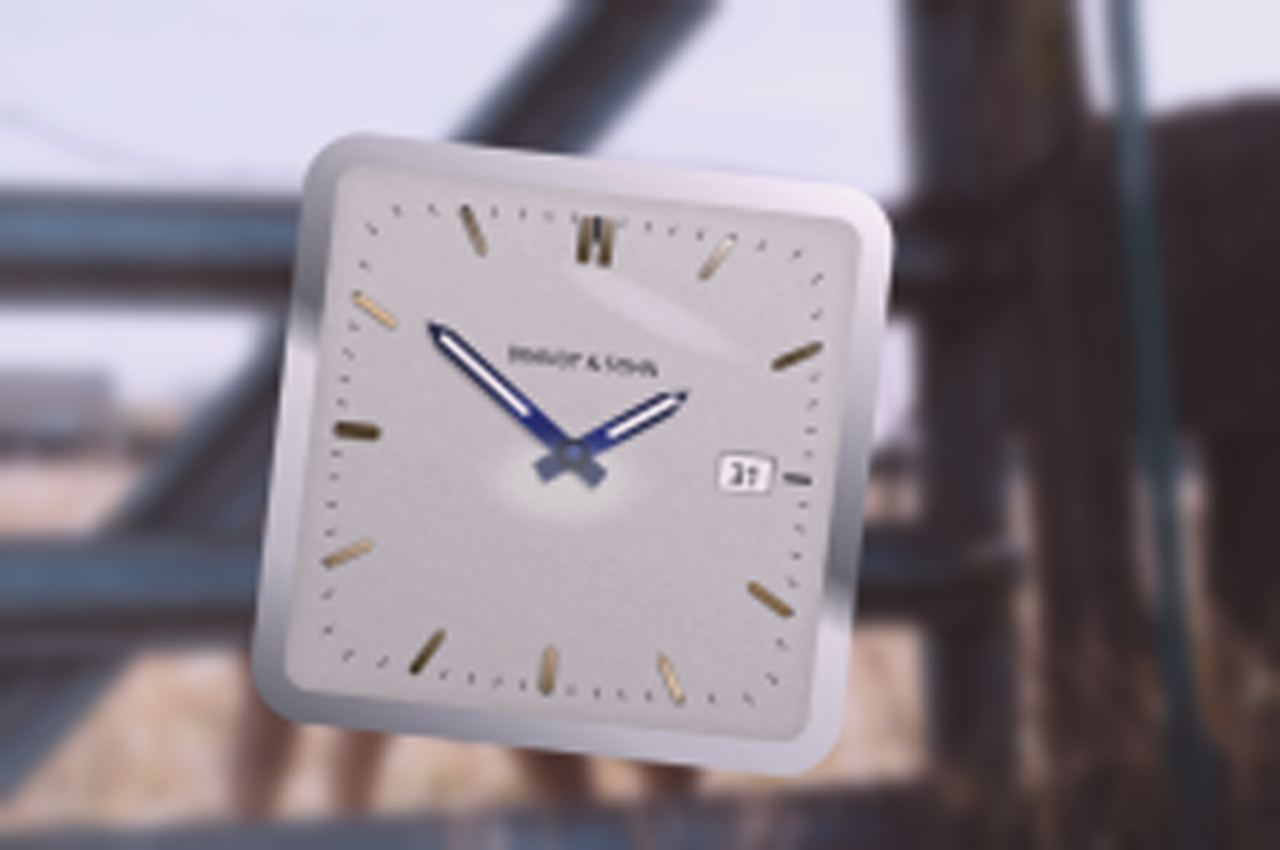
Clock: 1:51
